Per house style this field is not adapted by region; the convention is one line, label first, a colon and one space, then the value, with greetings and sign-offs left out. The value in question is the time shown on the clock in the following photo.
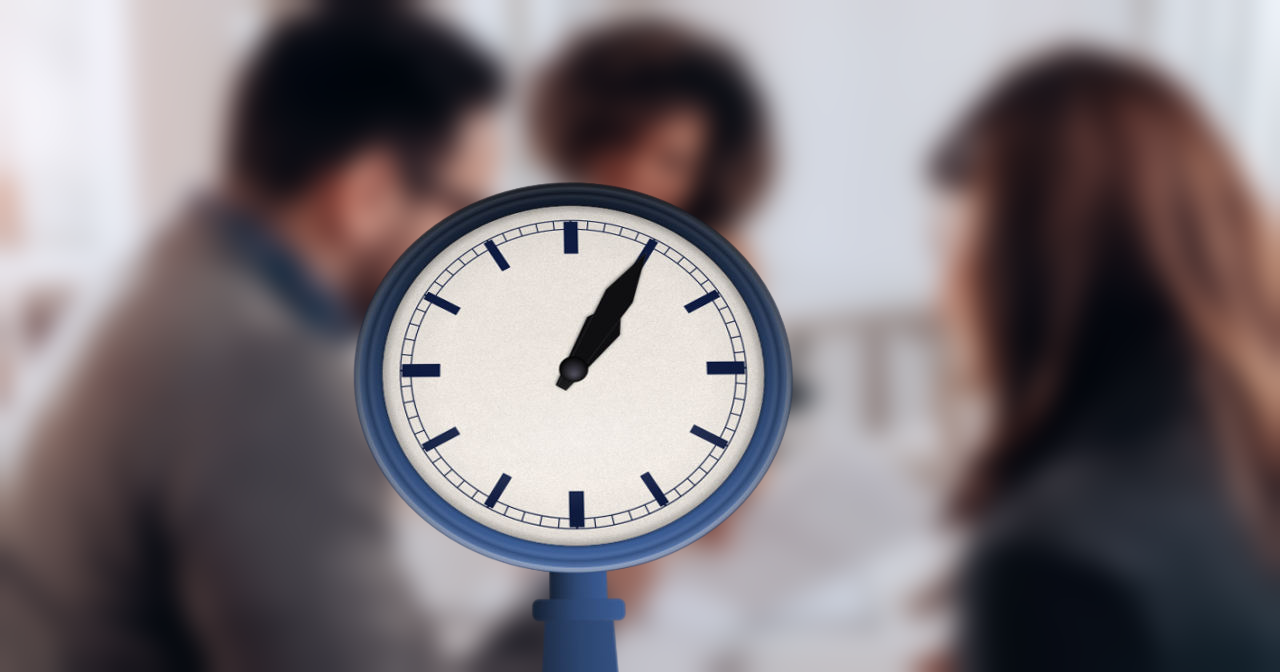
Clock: 1:05
